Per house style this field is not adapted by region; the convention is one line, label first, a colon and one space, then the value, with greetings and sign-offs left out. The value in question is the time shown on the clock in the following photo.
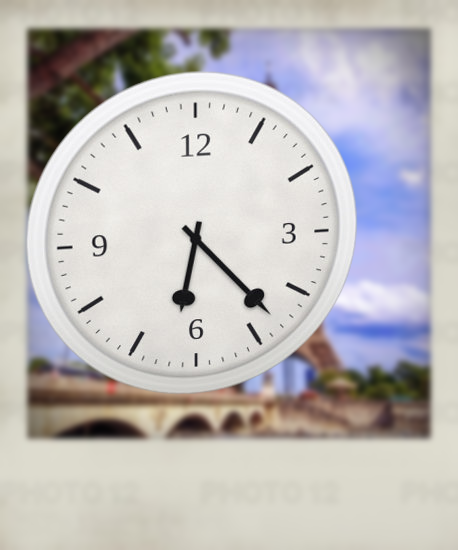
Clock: 6:23
